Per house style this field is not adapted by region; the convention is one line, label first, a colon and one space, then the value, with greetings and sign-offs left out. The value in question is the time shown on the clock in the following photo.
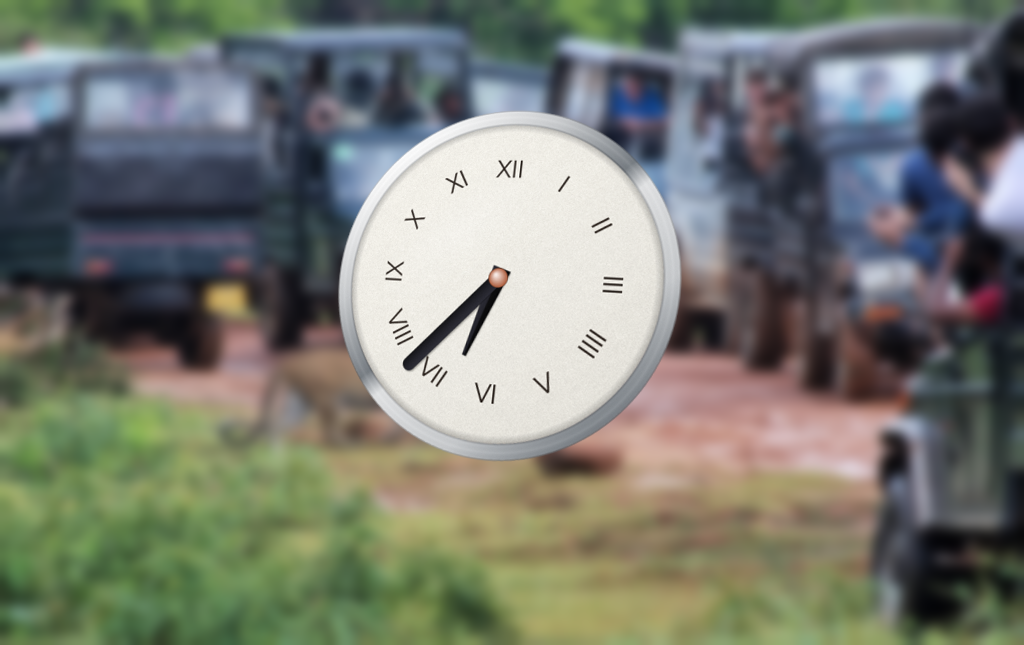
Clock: 6:37
